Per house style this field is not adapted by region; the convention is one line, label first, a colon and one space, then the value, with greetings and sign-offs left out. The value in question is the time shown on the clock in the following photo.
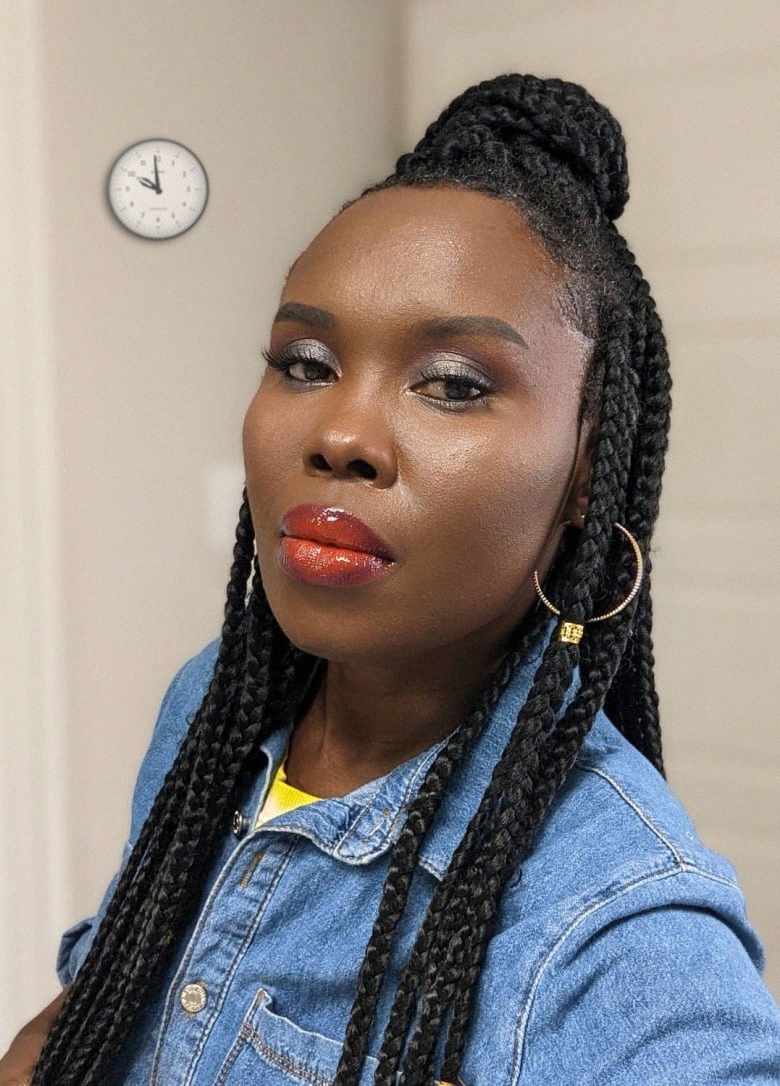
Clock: 9:59
